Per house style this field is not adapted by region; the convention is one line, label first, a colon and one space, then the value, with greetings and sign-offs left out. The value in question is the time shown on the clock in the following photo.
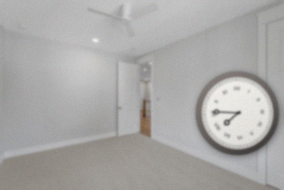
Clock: 7:46
